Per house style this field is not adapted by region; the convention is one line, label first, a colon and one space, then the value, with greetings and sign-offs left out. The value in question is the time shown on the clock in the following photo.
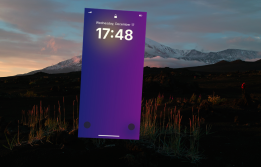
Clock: 17:48
